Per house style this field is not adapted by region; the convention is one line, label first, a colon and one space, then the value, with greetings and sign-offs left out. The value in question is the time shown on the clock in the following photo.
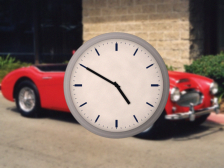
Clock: 4:50
